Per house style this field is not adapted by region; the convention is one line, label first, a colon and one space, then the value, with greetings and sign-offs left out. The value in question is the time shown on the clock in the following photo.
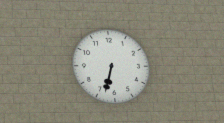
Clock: 6:33
